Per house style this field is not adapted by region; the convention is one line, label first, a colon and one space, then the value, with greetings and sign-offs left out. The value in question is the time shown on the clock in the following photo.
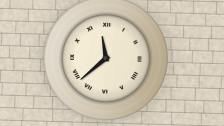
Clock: 11:38
